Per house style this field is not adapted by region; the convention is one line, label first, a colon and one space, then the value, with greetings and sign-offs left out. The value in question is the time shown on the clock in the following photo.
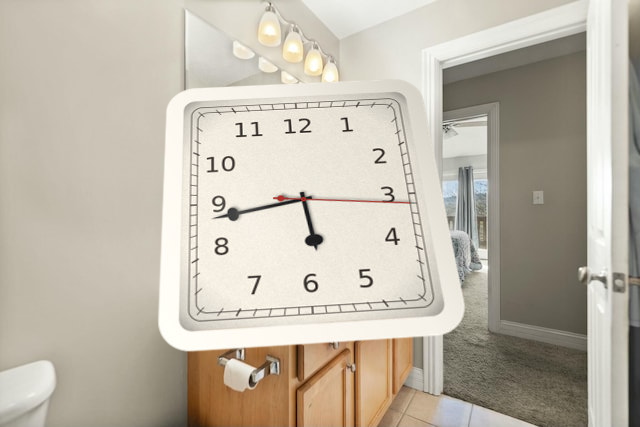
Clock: 5:43:16
